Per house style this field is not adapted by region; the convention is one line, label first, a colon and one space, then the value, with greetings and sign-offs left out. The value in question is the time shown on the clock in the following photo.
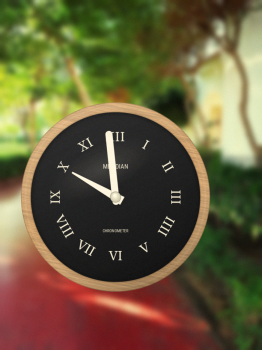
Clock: 9:59
